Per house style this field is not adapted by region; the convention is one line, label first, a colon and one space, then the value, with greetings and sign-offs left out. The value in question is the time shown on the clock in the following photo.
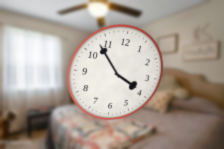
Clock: 3:53
